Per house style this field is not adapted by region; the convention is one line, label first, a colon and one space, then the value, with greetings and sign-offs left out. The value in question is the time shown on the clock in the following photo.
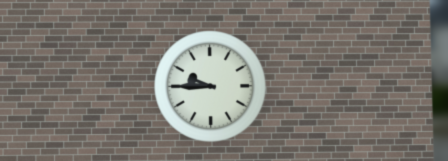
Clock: 9:45
